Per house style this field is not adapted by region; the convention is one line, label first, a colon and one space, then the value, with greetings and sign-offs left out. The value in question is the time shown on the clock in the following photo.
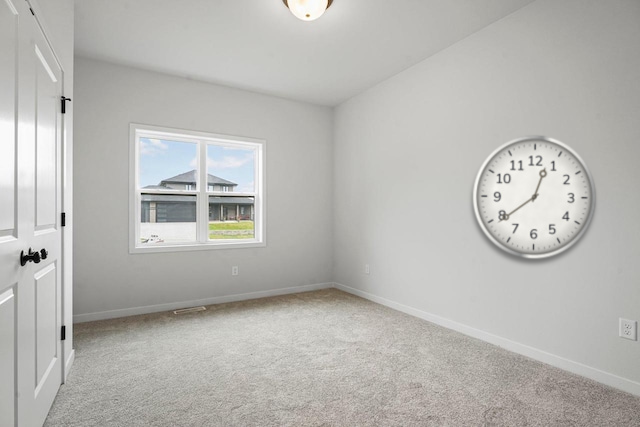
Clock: 12:39
